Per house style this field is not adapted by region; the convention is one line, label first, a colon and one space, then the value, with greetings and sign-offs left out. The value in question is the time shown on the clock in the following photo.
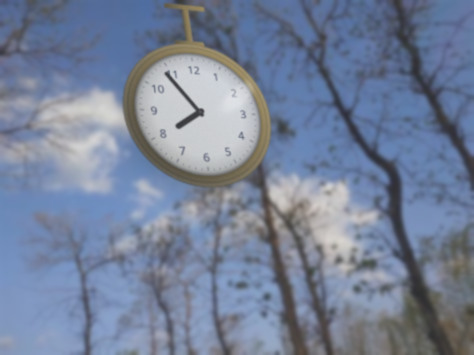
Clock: 7:54
